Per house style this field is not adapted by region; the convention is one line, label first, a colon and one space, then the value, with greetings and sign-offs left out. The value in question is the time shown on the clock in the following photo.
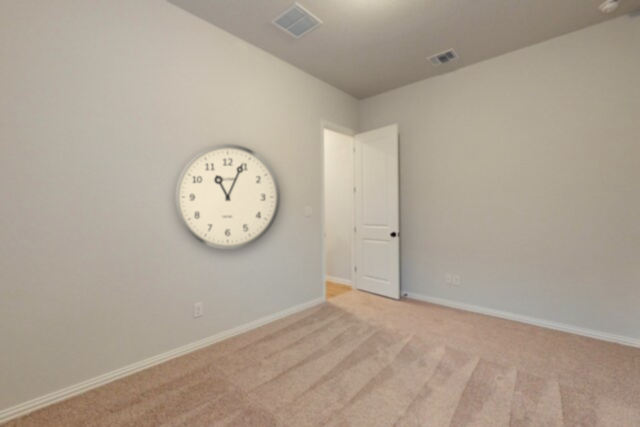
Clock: 11:04
